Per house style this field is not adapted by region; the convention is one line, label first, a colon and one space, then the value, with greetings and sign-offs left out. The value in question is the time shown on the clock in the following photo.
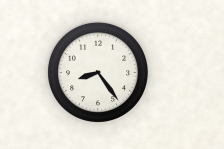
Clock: 8:24
